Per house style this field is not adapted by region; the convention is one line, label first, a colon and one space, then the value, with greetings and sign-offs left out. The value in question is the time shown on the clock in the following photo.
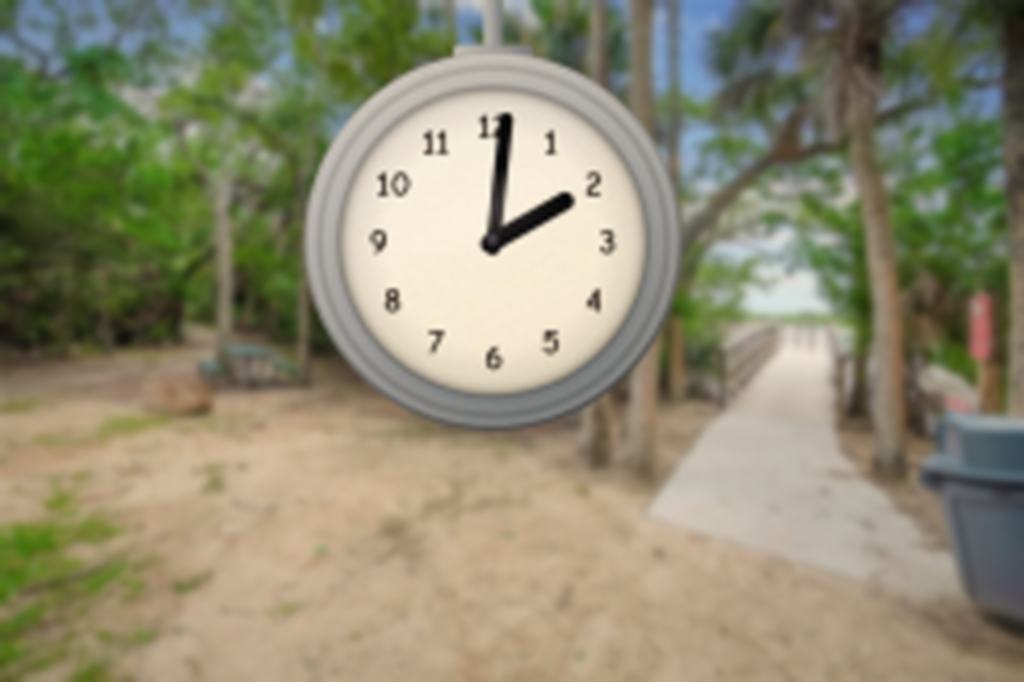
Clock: 2:01
